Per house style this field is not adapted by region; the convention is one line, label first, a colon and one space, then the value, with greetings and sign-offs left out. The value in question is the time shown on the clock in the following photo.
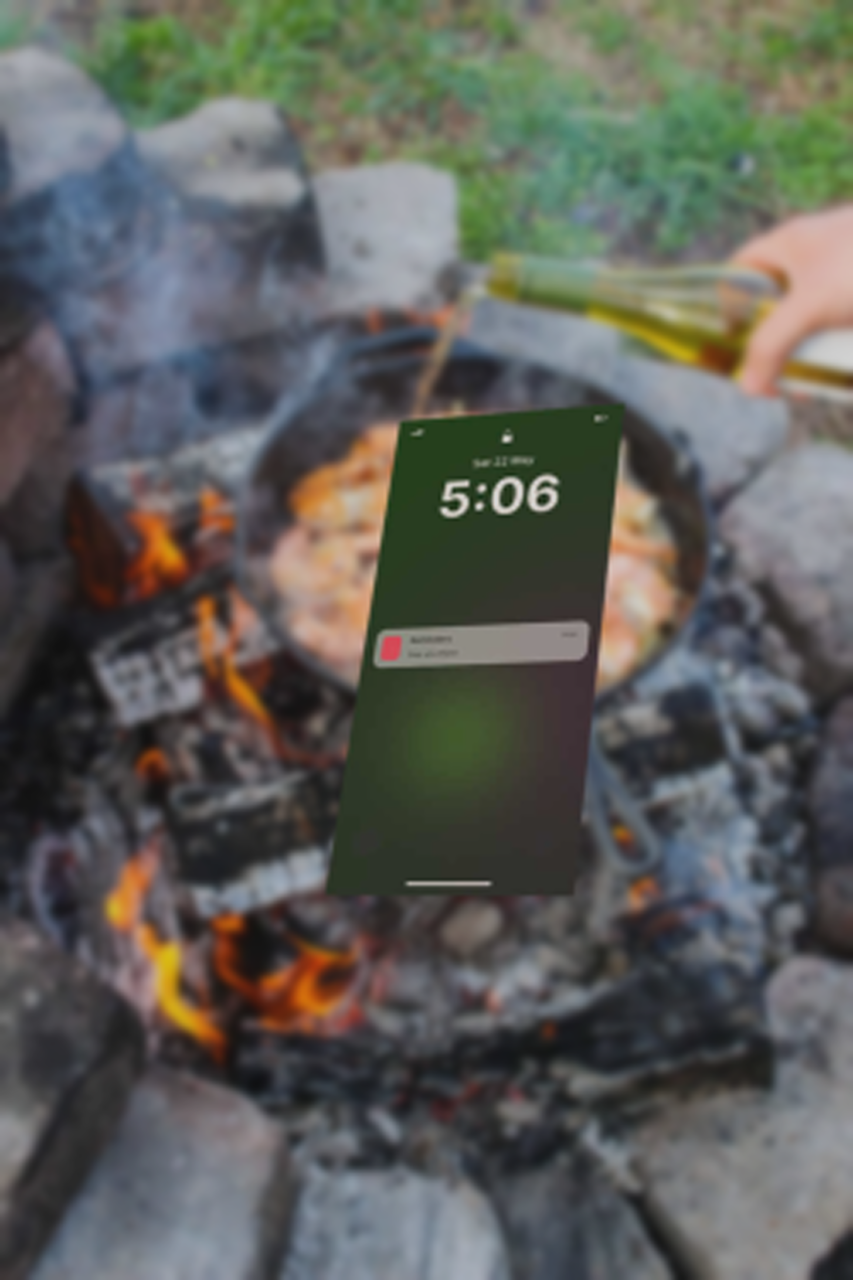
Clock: 5:06
